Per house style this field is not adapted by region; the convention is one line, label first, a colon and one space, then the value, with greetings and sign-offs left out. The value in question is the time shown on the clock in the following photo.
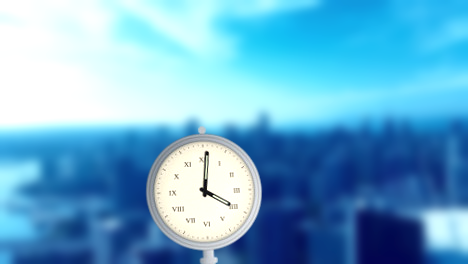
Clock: 4:01
